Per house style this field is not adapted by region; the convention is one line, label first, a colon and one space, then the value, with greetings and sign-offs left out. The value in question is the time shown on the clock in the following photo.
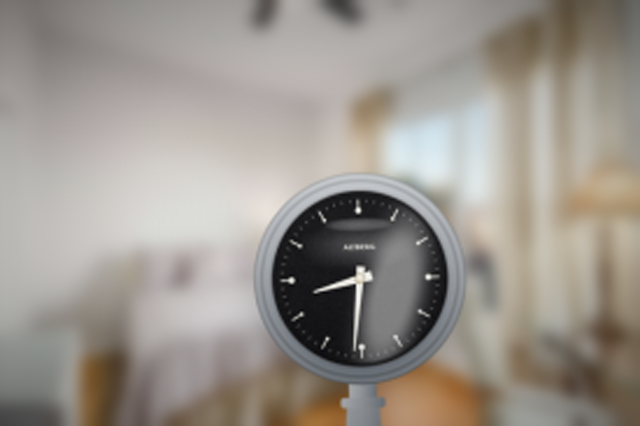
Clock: 8:31
